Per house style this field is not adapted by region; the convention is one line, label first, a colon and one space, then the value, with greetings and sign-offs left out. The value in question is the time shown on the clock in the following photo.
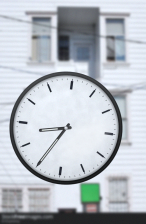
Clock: 8:35
